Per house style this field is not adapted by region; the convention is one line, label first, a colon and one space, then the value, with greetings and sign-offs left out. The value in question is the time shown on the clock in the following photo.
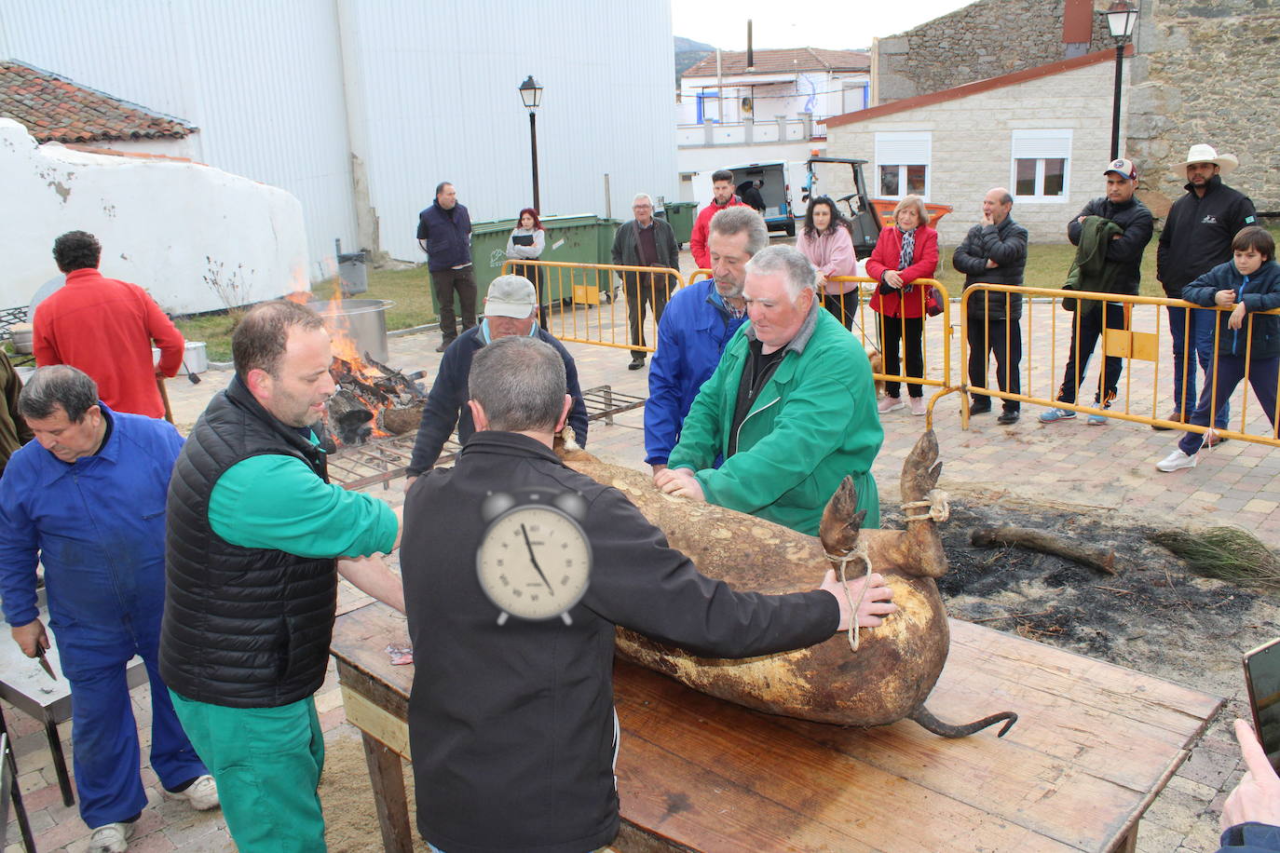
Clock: 4:57
